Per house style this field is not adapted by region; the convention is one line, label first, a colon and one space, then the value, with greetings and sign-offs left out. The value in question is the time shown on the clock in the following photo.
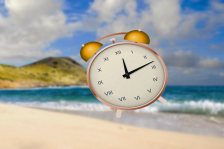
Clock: 12:13
